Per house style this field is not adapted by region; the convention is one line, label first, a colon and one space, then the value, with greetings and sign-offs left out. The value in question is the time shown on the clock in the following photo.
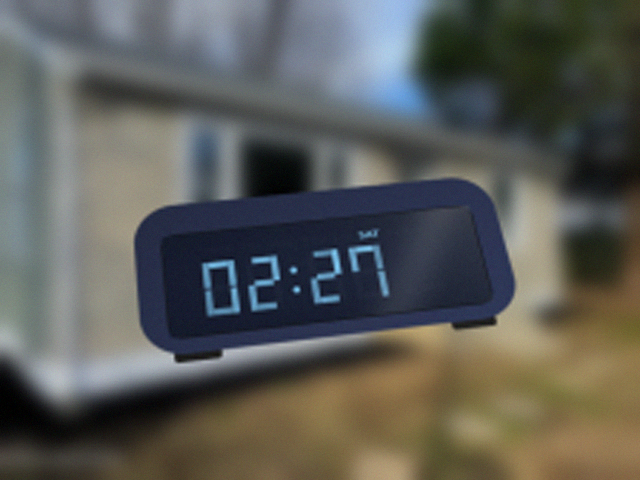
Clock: 2:27
